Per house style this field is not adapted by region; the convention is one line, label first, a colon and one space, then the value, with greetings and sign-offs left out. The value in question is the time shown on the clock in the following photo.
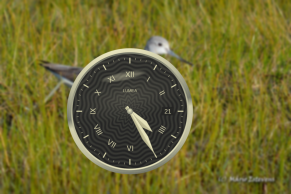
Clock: 4:25
